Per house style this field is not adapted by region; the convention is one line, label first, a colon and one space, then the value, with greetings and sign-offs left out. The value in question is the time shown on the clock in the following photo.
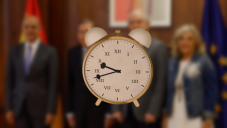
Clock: 9:42
